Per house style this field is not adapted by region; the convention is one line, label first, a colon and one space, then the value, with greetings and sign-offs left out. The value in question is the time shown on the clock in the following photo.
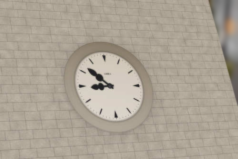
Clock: 8:52
